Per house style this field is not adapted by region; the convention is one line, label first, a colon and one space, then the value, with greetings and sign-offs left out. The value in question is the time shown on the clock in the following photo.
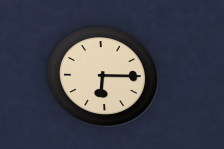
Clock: 6:15
